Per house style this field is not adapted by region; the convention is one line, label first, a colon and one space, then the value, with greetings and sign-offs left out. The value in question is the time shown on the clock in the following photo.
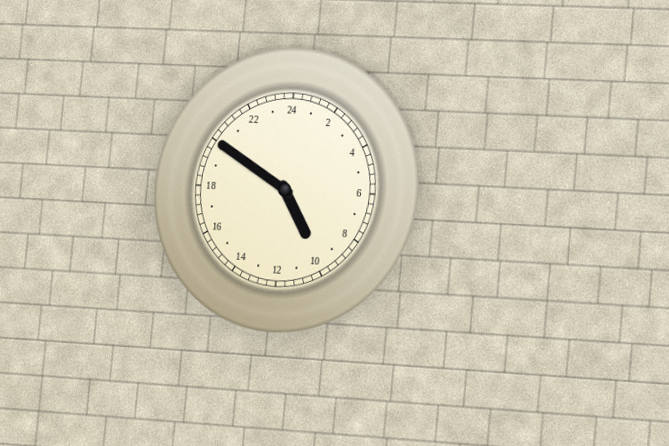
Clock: 9:50
